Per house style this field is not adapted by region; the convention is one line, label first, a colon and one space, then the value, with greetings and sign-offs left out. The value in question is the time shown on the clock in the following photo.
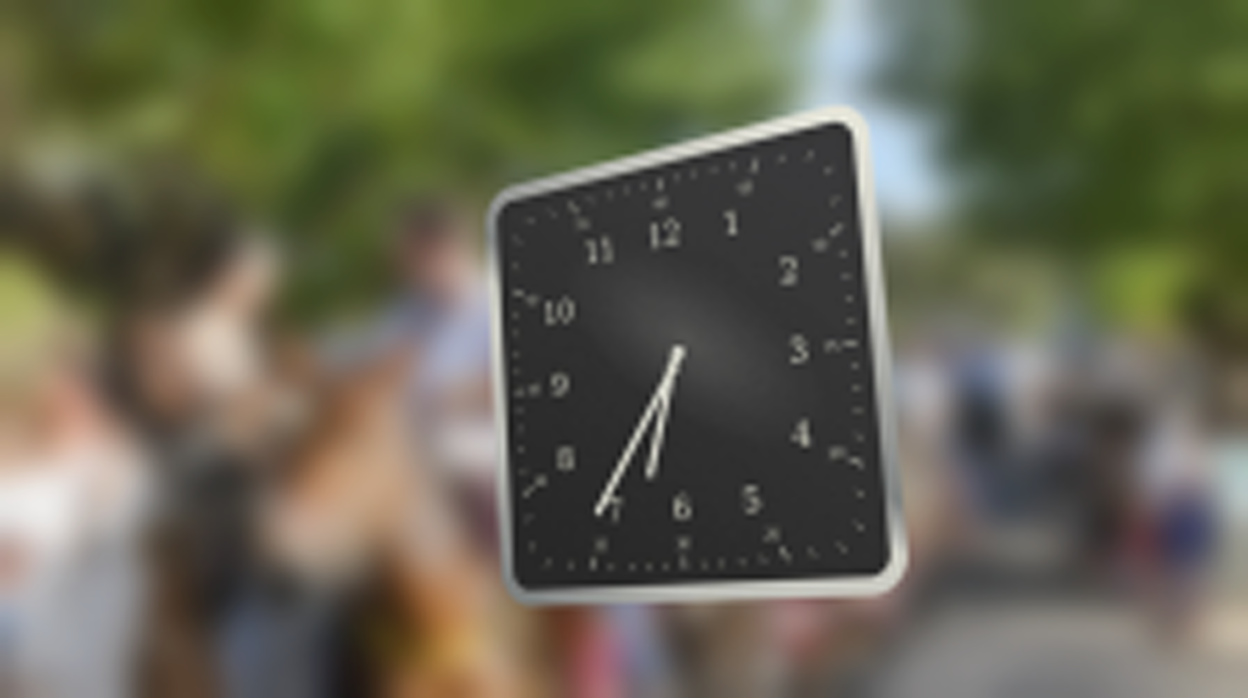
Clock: 6:36
